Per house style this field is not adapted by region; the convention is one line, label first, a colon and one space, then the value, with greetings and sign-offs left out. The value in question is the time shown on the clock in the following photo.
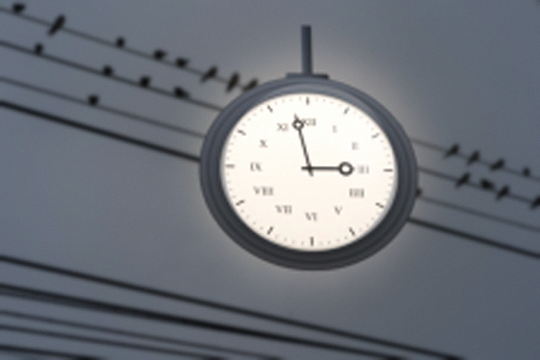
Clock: 2:58
